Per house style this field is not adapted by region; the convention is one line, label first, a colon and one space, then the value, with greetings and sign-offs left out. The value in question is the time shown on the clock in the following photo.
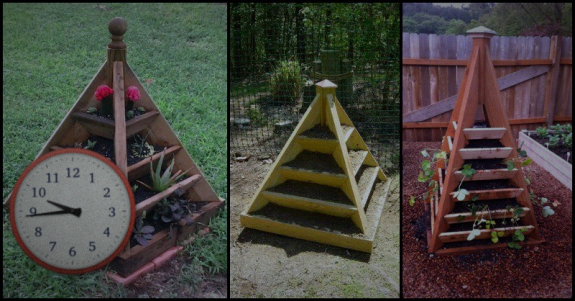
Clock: 9:44
